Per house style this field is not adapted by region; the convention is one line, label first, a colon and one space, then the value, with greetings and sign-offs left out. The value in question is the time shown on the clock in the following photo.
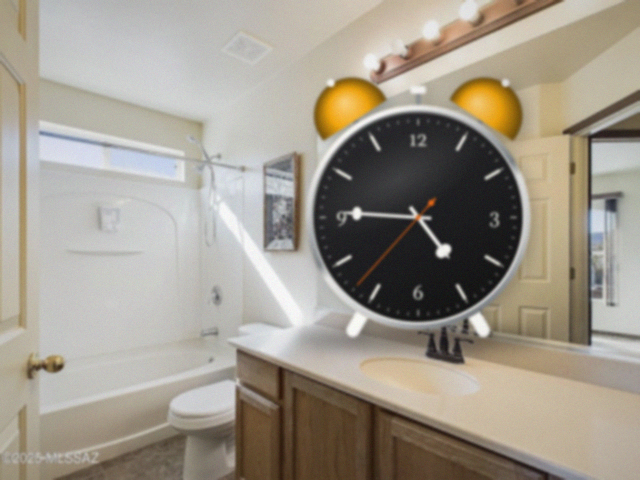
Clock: 4:45:37
